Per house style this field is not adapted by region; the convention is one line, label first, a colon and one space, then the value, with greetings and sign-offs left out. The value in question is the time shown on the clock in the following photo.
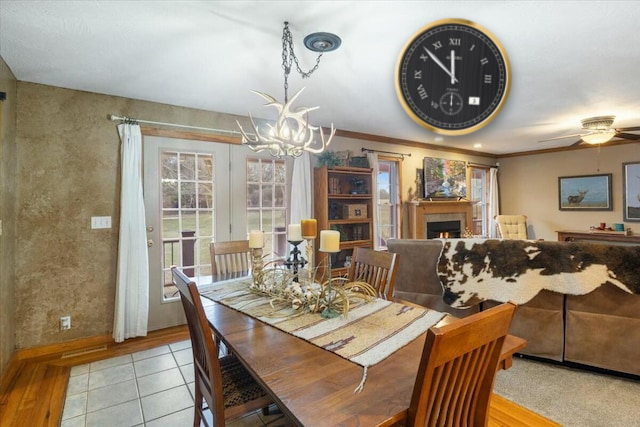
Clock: 11:52
